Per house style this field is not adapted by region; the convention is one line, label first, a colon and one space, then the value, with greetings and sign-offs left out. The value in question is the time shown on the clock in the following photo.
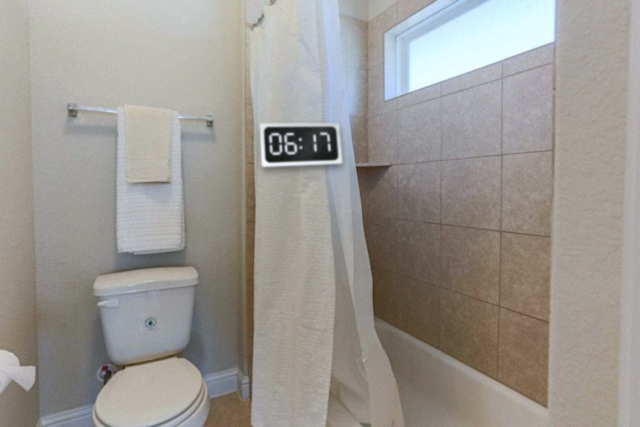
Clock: 6:17
